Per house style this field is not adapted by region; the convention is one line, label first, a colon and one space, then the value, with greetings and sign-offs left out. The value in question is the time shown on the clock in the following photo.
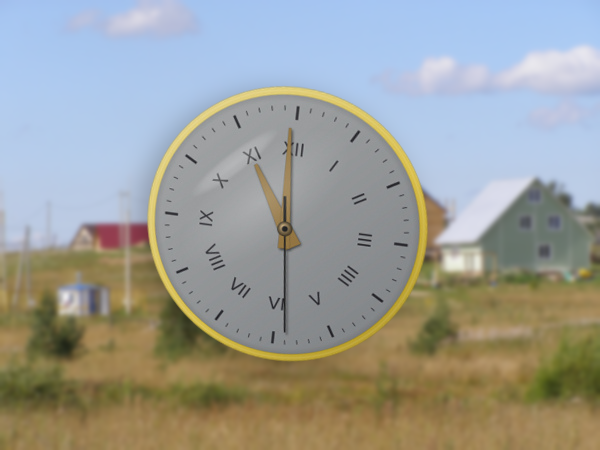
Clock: 10:59:29
